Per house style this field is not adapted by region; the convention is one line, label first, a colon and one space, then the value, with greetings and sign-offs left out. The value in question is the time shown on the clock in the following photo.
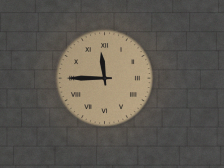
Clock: 11:45
